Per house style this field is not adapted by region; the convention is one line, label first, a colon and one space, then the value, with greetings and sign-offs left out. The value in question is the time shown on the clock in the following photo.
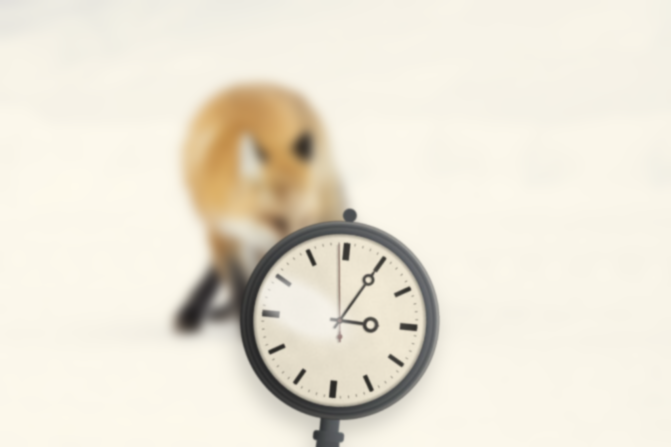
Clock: 3:04:59
